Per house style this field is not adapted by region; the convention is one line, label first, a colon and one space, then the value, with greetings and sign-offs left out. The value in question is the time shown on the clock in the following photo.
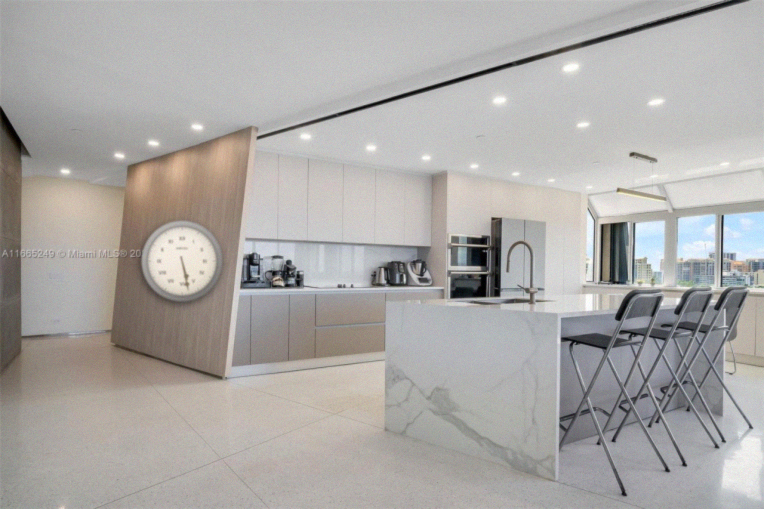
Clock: 5:28
